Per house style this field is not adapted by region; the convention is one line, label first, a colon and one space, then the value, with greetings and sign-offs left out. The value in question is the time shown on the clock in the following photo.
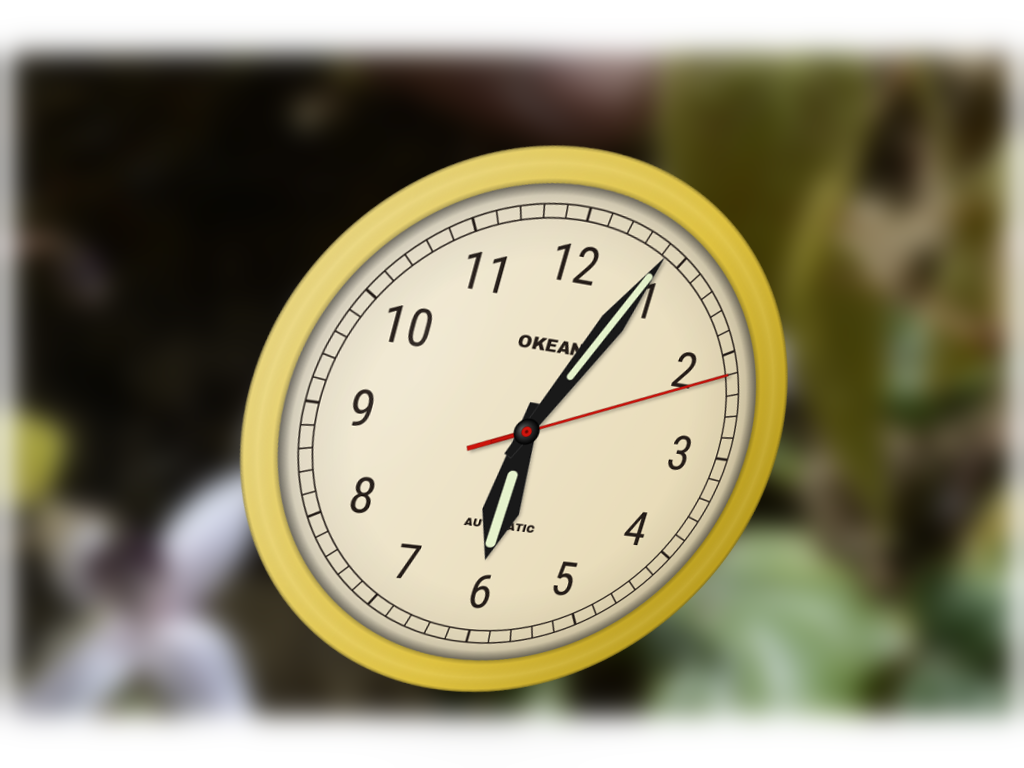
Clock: 6:04:11
